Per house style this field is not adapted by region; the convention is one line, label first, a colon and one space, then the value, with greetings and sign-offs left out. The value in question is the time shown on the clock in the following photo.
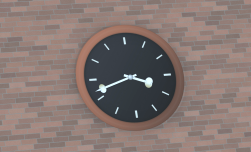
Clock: 3:42
